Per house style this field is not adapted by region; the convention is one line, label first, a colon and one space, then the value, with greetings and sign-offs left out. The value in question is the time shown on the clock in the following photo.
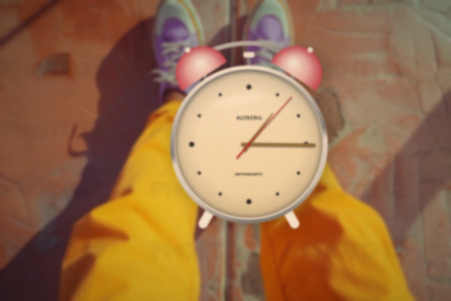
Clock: 1:15:07
